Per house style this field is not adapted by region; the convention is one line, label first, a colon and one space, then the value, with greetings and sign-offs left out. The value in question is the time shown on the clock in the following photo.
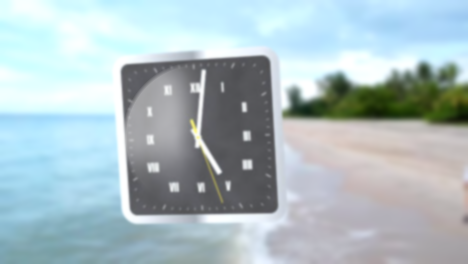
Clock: 5:01:27
